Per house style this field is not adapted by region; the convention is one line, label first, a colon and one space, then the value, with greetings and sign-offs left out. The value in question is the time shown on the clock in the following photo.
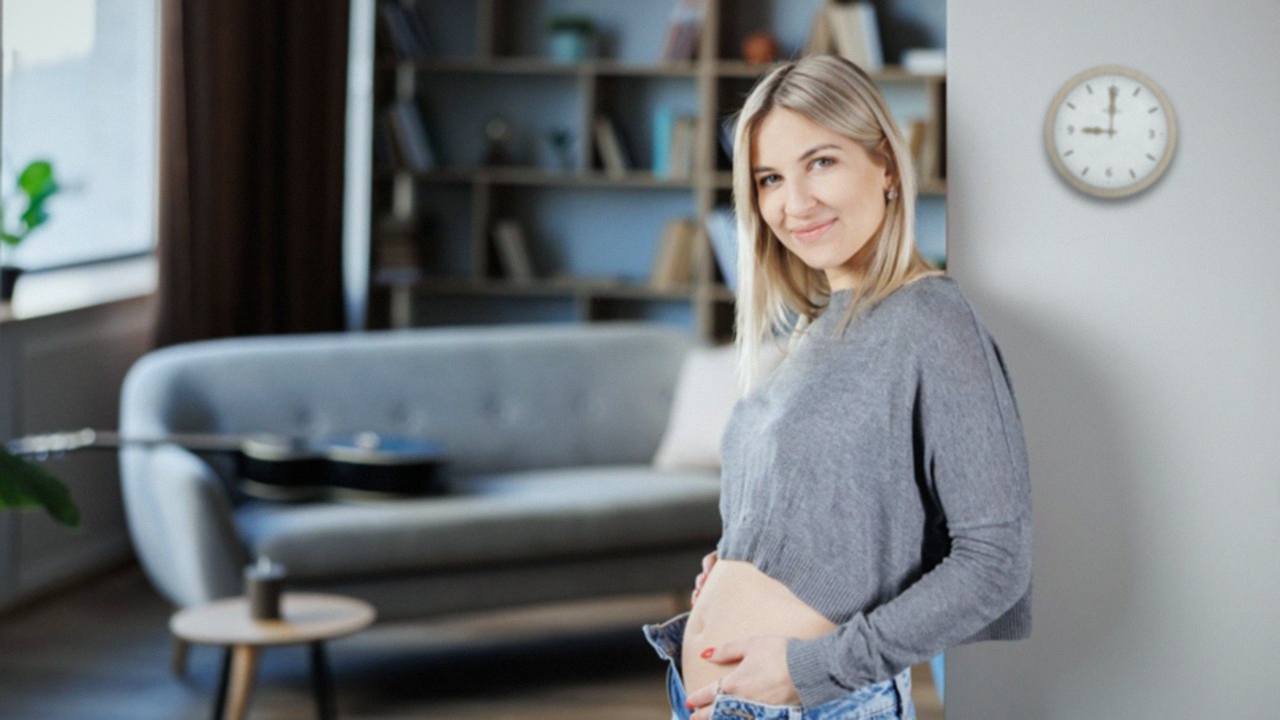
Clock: 9:00
